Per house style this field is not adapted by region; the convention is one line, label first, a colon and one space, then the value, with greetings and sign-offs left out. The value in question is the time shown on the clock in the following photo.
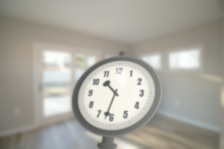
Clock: 10:32
